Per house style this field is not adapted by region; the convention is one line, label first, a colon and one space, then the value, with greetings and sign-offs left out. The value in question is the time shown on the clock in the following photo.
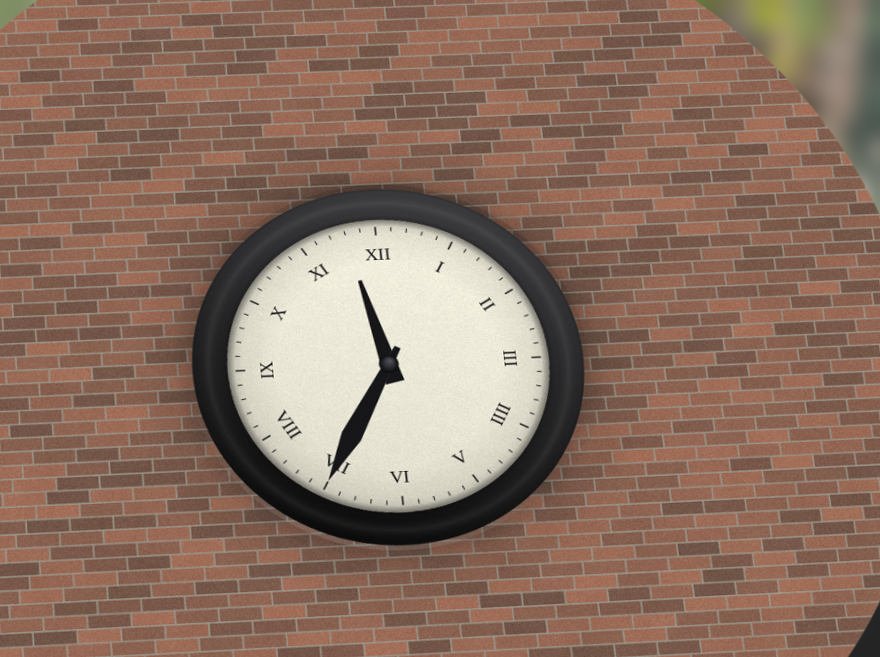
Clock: 11:35
